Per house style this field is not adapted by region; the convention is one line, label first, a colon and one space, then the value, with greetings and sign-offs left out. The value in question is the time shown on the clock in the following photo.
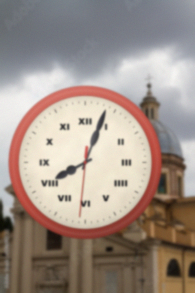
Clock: 8:03:31
